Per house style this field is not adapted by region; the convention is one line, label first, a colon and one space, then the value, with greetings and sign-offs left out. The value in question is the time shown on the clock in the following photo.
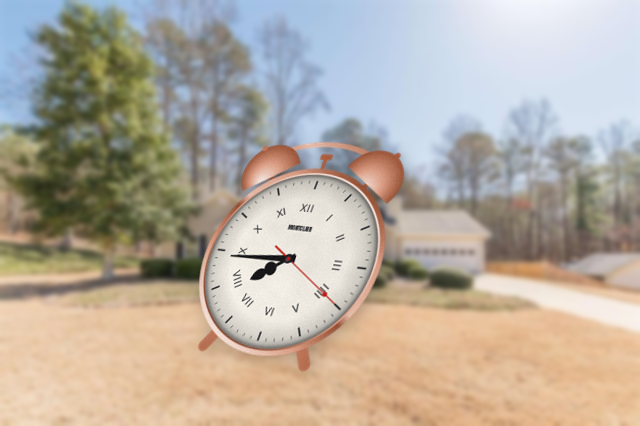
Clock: 7:44:20
